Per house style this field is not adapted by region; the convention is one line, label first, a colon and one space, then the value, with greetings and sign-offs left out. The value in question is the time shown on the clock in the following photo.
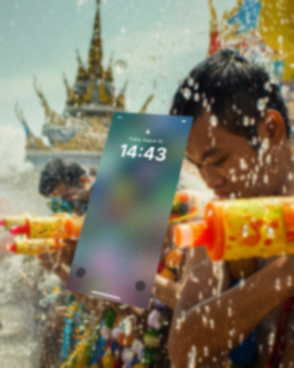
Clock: 14:43
